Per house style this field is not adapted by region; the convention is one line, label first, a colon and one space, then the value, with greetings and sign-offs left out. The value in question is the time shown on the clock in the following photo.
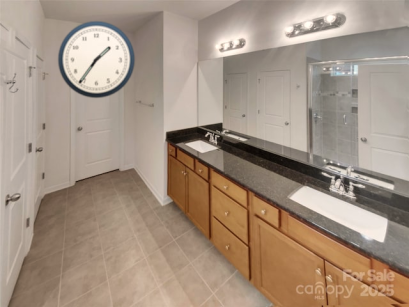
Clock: 1:36
